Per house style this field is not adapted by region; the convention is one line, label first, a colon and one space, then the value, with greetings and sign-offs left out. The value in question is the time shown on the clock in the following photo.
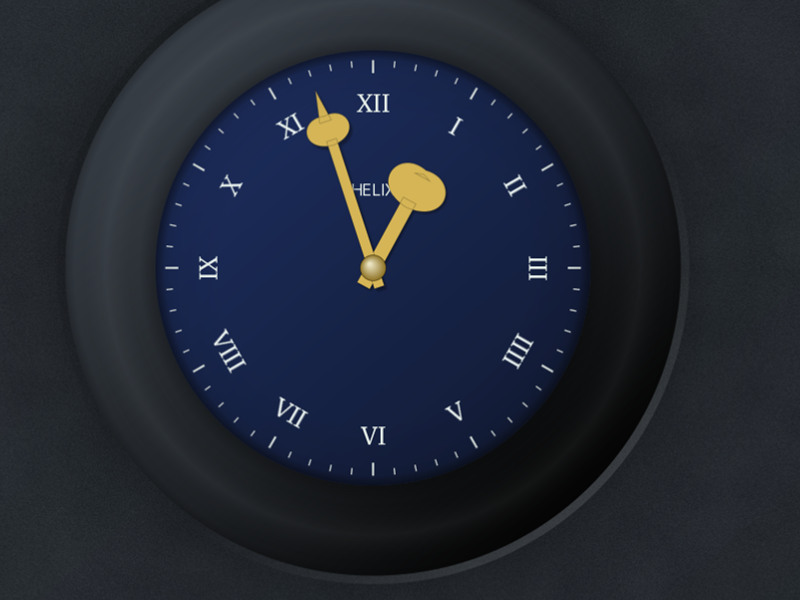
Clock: 12:57
